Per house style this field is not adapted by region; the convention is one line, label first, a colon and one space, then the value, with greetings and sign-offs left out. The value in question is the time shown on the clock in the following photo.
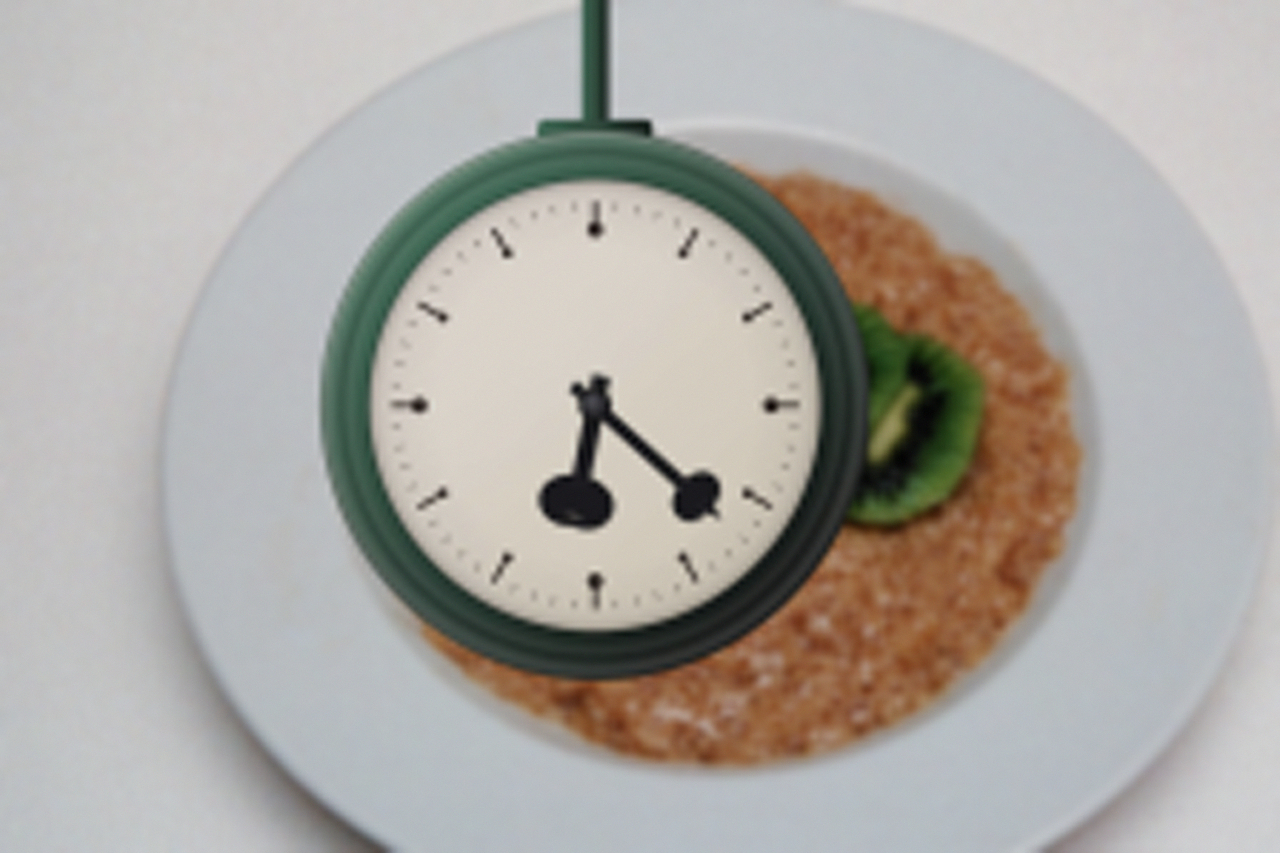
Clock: 6:22
